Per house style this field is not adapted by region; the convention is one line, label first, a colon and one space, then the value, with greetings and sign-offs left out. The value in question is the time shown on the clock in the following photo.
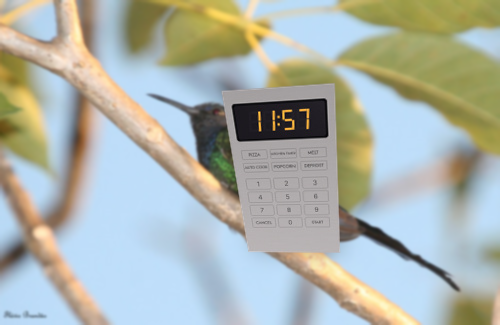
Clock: 11:57
